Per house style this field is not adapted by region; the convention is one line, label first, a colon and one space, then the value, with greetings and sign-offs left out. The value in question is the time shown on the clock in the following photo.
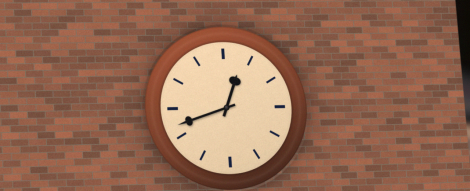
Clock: 12:42
